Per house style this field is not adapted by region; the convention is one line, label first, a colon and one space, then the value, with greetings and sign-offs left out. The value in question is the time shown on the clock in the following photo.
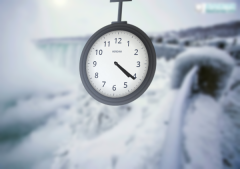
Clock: 4:21
